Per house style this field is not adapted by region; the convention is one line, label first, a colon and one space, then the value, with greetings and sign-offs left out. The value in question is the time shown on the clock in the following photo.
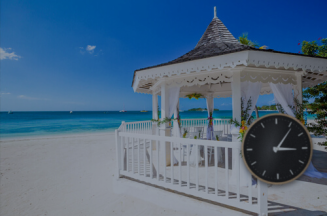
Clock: 3:06
